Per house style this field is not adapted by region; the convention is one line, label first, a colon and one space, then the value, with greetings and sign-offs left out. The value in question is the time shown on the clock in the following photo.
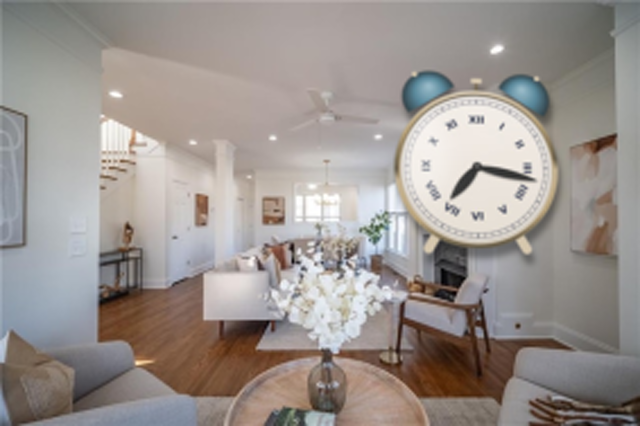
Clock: 7:17
